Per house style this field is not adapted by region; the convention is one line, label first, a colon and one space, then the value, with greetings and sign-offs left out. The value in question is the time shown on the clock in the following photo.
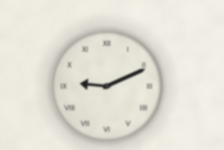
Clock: 9:11
